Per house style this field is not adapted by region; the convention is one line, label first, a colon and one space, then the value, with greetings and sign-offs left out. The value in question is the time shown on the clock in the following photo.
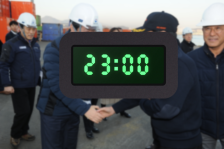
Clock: 23:00
